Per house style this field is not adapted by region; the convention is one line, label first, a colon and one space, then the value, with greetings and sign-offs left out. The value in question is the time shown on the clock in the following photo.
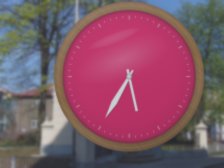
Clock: 5:35
